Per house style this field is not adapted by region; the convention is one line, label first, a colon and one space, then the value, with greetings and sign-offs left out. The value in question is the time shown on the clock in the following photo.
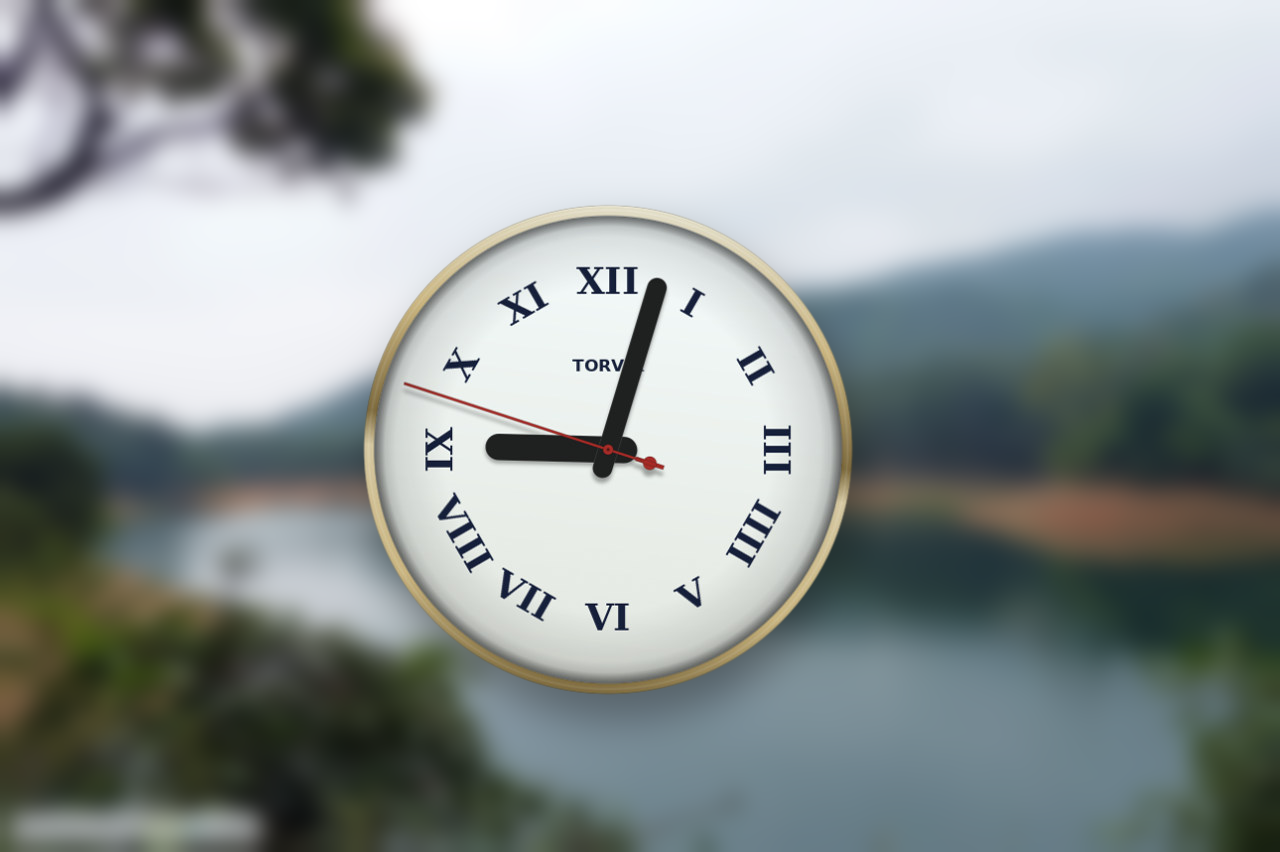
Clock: 9:02:48
